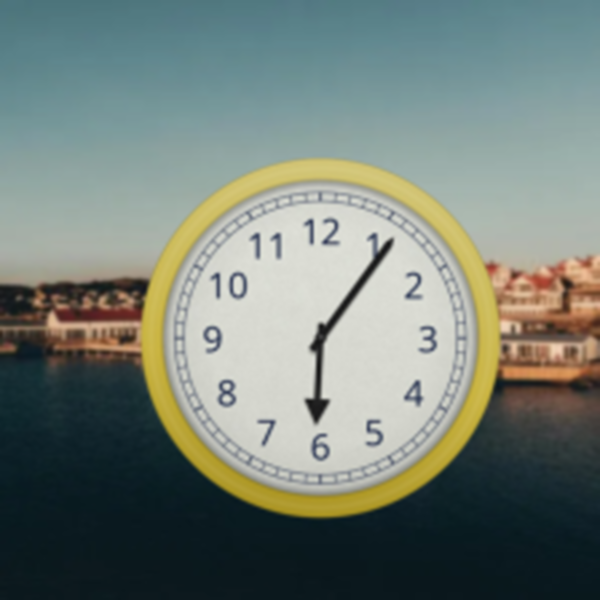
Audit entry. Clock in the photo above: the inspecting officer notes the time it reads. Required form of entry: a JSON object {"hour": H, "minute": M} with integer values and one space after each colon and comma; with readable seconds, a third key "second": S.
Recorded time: {"hour": 6, "minute": 6}
